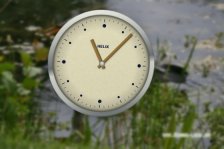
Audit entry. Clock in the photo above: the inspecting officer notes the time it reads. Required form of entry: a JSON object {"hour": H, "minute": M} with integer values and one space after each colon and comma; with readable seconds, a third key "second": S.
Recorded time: {"hour": 11, "minute": 7}
